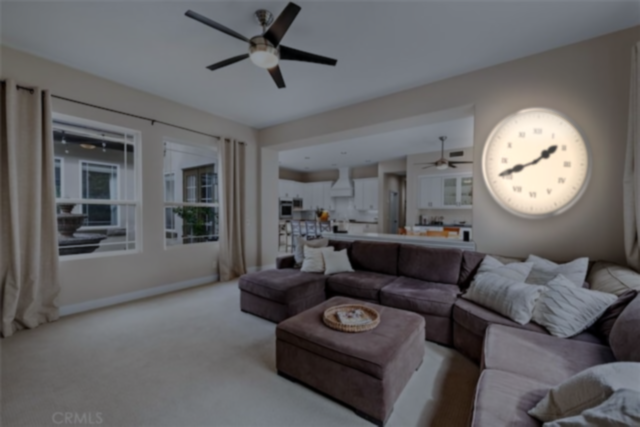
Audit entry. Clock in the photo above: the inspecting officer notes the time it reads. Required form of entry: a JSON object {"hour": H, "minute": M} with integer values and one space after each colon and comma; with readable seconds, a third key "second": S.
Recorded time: {"hour": 1, "minute": 41}
